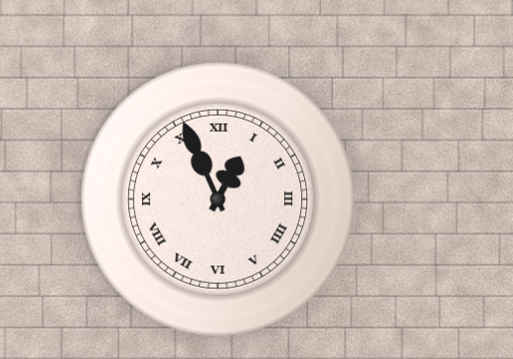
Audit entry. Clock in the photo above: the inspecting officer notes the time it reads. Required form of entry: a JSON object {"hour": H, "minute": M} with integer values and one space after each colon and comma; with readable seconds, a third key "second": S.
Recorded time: {"hour": 12, "minute": 56}
